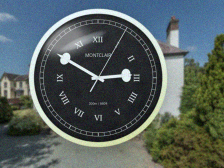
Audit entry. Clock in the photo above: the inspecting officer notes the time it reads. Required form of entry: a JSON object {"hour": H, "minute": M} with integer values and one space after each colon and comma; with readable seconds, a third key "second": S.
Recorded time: {"hour": 2, "minute": 50, "second": 5}
